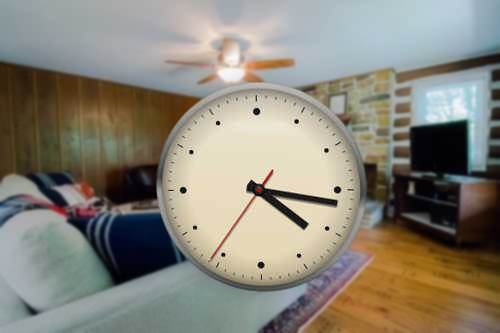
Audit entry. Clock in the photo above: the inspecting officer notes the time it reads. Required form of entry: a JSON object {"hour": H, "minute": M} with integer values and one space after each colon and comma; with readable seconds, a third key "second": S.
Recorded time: {"hour": 4, "minute": 16, "second": 36}
